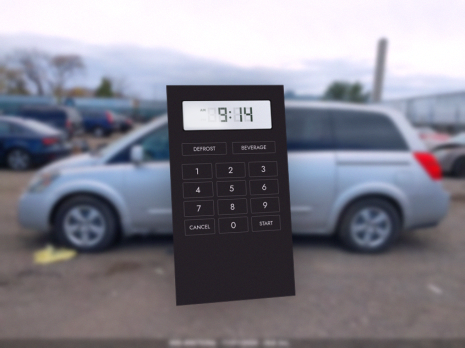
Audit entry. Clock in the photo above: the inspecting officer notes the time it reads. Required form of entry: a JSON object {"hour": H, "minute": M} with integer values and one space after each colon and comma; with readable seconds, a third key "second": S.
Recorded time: {"hour": 9, "minute": 14}
